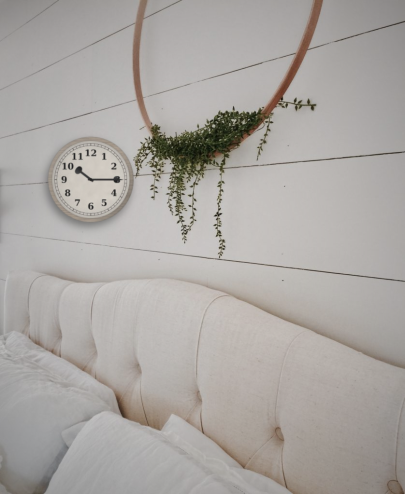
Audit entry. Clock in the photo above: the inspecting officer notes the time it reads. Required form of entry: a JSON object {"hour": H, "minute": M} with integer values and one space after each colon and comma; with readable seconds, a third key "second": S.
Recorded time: {"hour": 10, "minute": 15}
